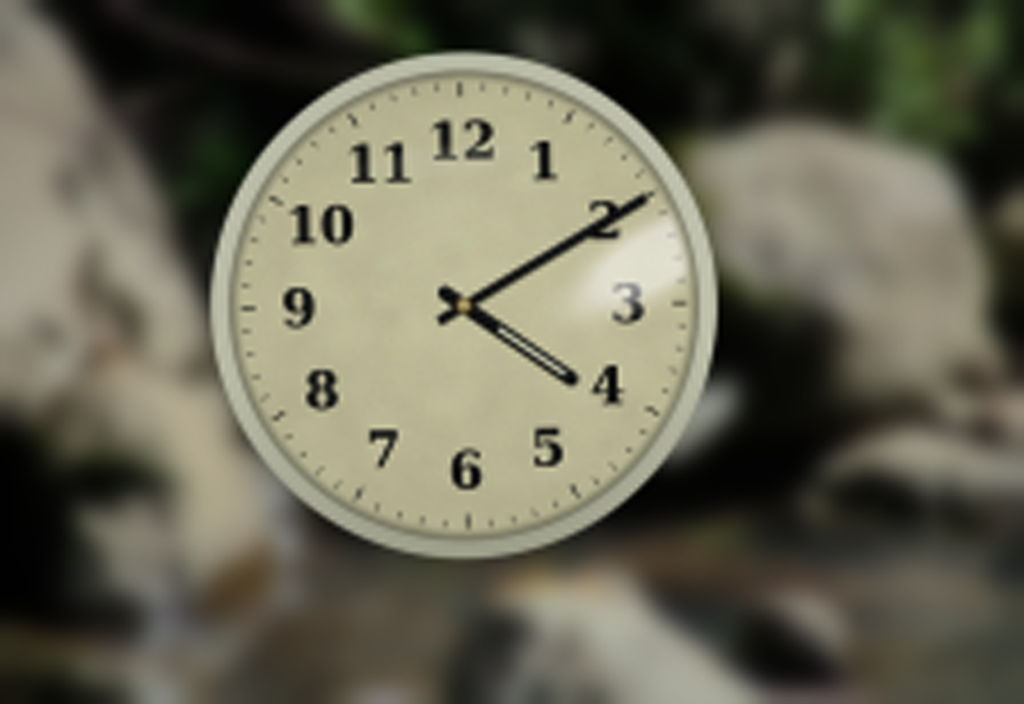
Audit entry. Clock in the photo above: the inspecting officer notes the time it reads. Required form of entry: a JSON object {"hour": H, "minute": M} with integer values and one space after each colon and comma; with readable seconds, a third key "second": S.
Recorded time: {"hour": 4, "minute": 10}
